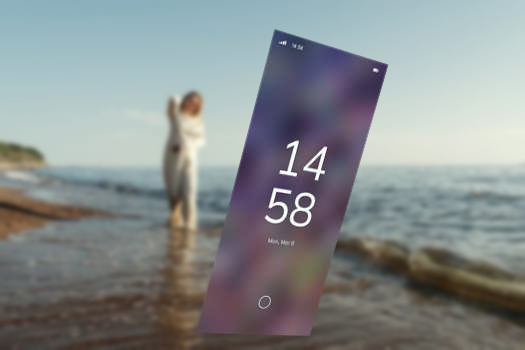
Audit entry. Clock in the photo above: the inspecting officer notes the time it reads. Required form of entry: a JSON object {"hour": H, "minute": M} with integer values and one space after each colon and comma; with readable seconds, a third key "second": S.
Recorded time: {"hour": 14, "minute": 58}
